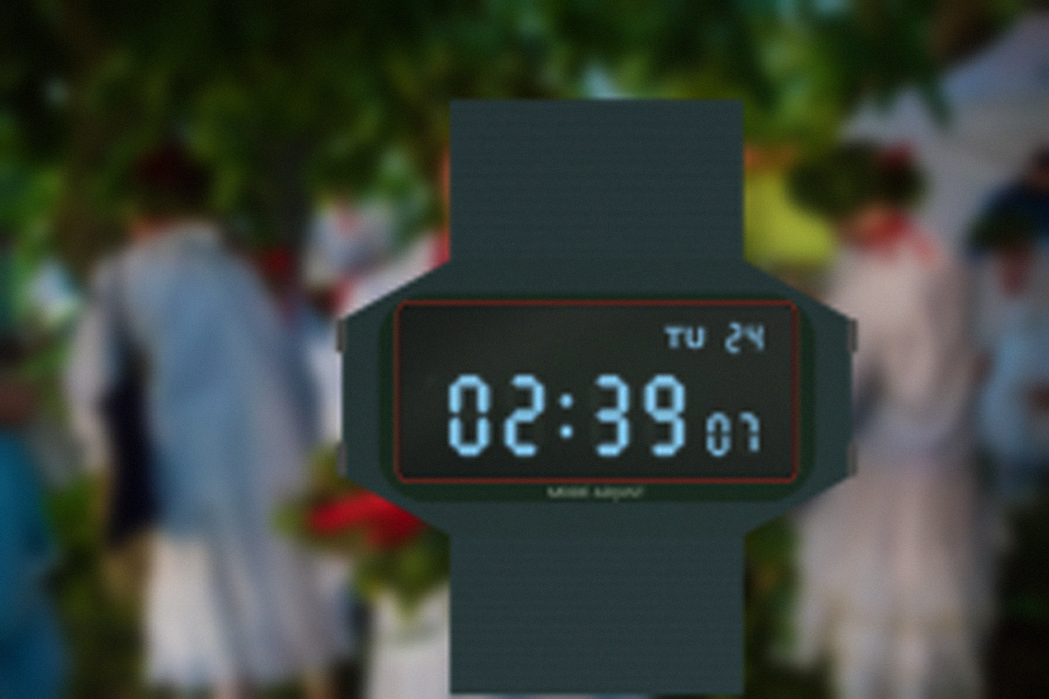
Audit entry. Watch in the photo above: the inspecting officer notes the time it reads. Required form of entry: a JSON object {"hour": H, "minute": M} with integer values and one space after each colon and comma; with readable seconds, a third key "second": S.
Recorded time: {"hour": 2, "minute": 39, "second": 7}
